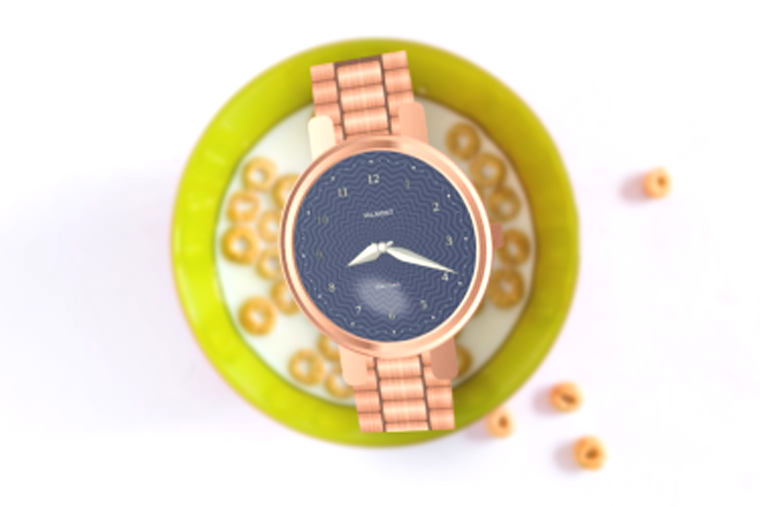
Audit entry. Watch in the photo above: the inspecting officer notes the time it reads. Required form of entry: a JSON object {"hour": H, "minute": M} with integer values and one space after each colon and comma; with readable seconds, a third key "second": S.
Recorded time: {"hour": 8, "minute": 19}
